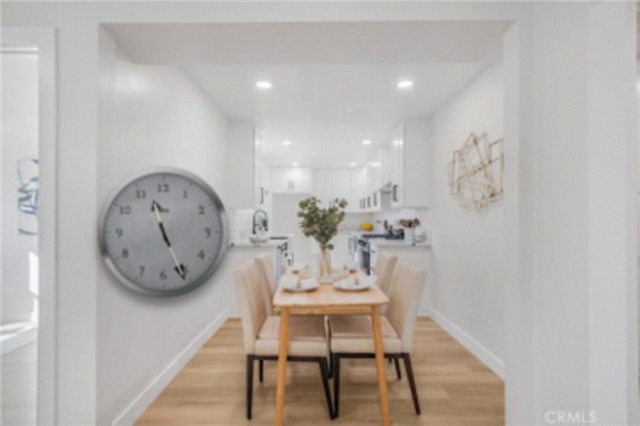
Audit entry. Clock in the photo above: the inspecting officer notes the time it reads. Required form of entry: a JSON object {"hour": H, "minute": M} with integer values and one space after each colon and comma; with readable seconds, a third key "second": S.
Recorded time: {"hour": 11, "minute": 26}
